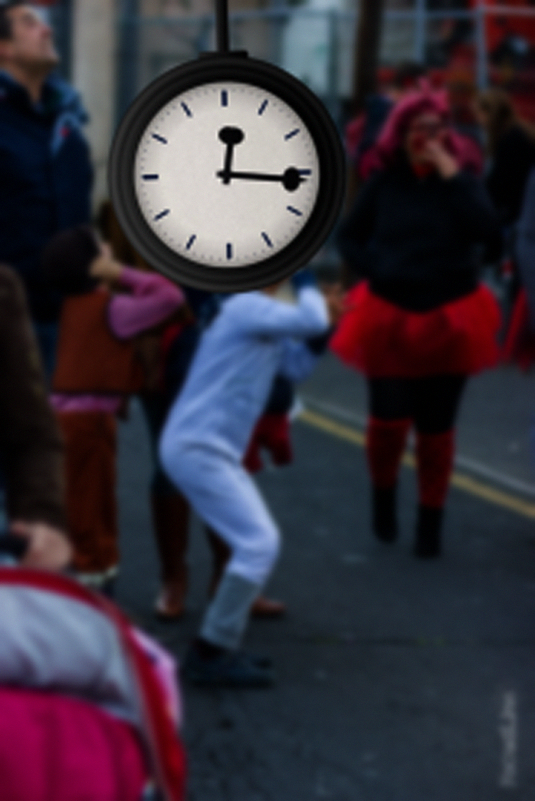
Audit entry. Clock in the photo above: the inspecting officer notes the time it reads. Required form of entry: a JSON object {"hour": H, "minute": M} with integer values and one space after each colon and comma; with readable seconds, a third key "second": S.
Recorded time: {"hour": 12, "minute": 16}
